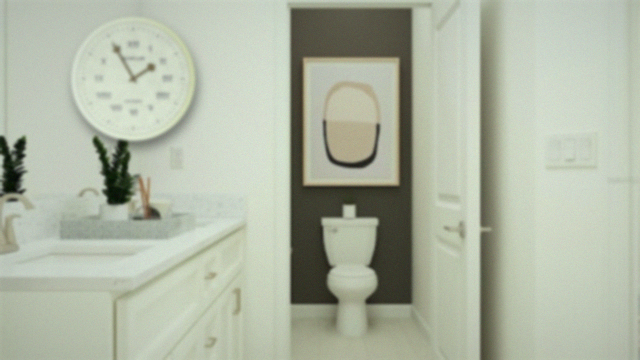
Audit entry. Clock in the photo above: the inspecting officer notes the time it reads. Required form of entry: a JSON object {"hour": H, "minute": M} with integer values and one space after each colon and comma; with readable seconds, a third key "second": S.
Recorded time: {"hour": 1, "minute": 55}
